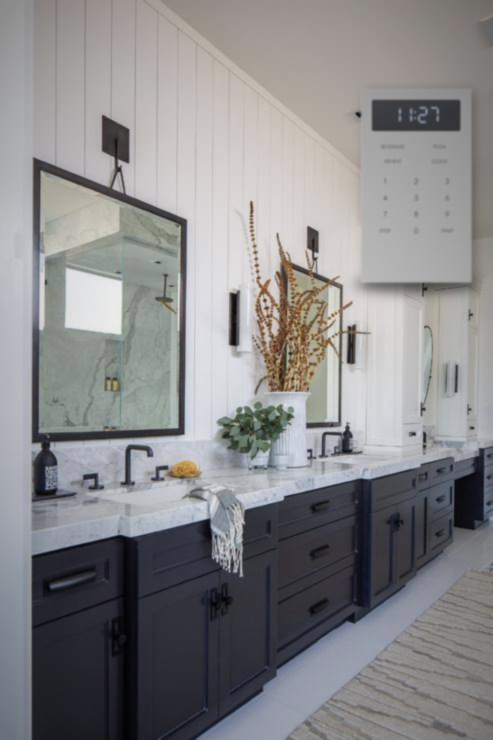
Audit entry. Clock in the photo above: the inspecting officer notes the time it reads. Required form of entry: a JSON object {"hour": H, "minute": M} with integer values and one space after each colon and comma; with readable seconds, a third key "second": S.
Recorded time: {"hour": 11, "minute": 27}
